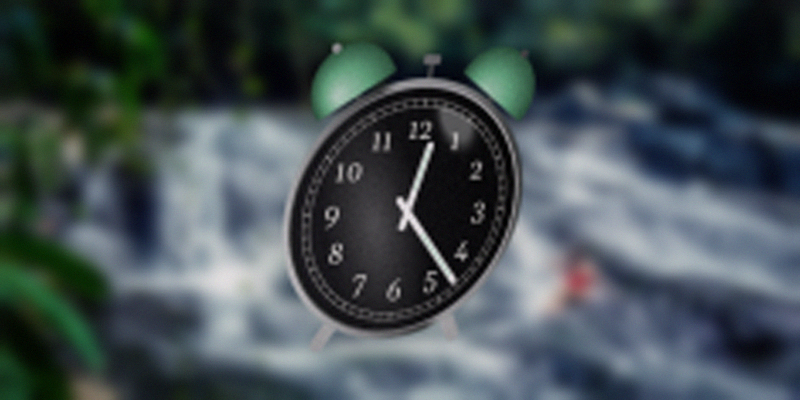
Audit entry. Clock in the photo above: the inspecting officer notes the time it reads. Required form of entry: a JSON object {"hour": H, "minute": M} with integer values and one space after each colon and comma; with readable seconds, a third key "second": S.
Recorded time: {"hour": 12, "minute": 23}
